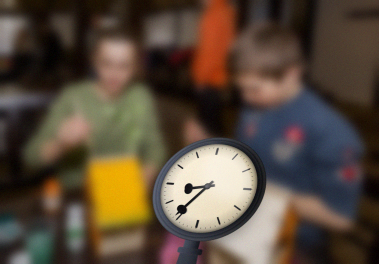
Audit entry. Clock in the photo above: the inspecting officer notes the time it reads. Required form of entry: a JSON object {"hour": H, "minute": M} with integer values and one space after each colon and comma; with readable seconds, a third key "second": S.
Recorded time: {"hour": 8, "minute": 36}
